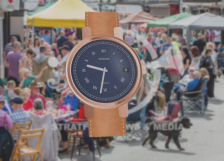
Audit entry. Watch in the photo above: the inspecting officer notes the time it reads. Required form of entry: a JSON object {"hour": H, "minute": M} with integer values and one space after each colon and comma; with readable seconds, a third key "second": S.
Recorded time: {"hour": 9, "minute": 32}
